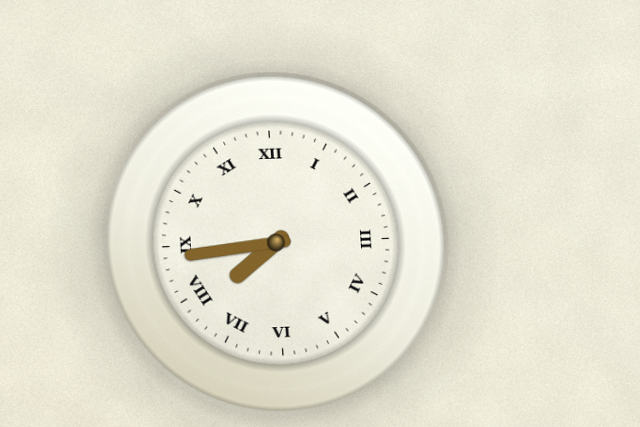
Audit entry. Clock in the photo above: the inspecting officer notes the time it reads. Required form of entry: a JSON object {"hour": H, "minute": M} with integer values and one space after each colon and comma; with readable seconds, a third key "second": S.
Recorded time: {"hour": 7, "minute": 44}
